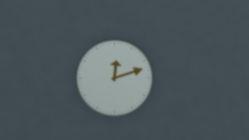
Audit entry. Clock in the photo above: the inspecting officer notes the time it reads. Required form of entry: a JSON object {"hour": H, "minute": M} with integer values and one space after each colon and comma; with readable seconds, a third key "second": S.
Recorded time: {"hour": 12, "minute": 12}
